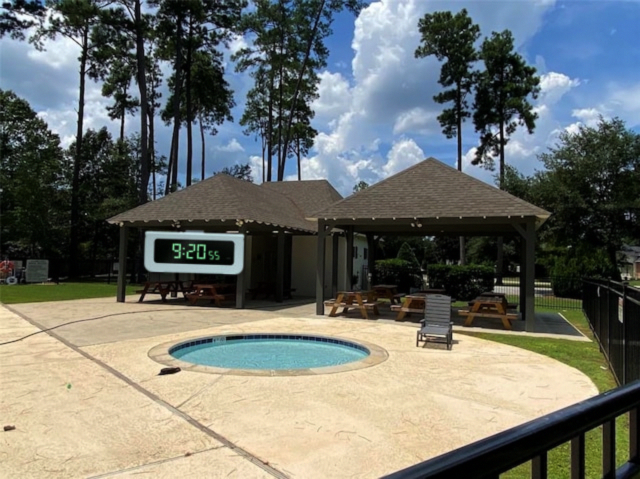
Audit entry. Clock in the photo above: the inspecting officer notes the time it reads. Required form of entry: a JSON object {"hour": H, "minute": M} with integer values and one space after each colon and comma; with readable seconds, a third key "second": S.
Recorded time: {"hour": 9, "minute": 20}
